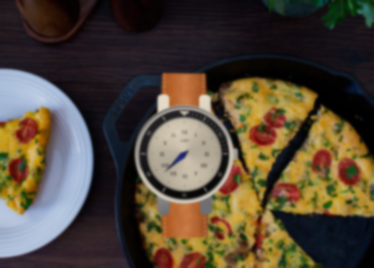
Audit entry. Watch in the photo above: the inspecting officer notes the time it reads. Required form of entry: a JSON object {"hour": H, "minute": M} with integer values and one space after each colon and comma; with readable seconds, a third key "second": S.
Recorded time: {"hour": 7, "minute": 38}
